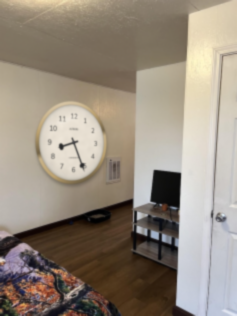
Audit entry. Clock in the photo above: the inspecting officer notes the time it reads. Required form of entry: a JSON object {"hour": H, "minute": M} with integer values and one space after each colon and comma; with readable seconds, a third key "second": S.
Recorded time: {"hour": 8, "minute": 26}
